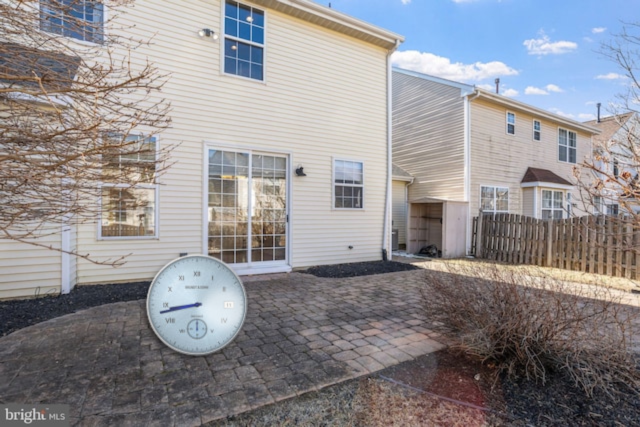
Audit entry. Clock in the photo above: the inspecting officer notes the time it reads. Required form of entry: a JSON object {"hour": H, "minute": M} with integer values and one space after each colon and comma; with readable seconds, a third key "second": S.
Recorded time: {"hour": 8, "minute": 43}
